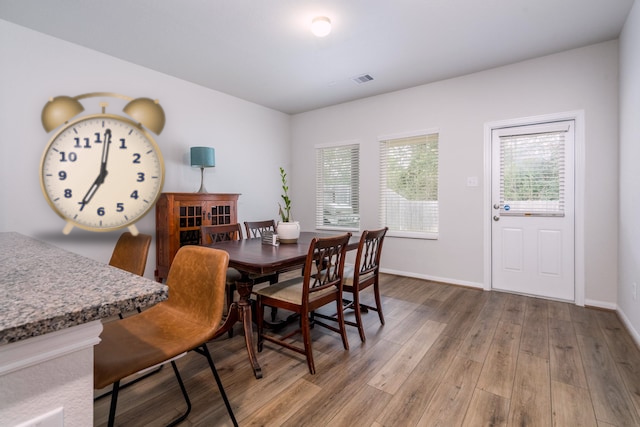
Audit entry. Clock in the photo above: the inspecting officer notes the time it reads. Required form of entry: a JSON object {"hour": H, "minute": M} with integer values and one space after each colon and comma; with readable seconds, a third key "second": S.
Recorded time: {"hour": 7, "minute": 1}
